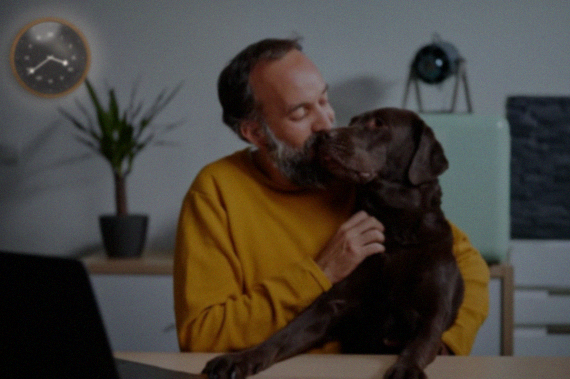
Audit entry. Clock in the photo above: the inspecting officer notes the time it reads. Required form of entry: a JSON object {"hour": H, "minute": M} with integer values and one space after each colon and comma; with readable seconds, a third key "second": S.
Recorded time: {"hour": 3, "minute": 39}
